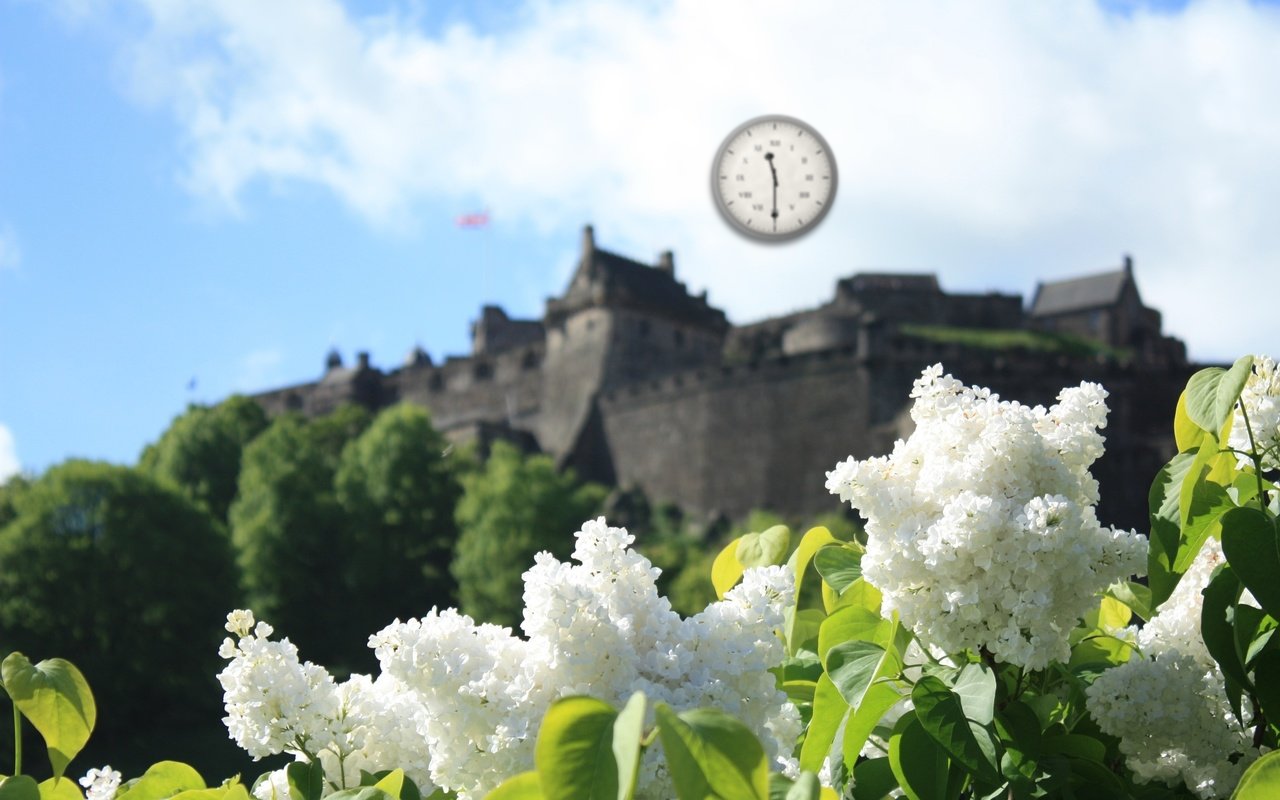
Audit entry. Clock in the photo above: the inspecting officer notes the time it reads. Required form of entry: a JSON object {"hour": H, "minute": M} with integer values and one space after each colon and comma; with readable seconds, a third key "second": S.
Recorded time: {"hour": 11, "minute": 30}
